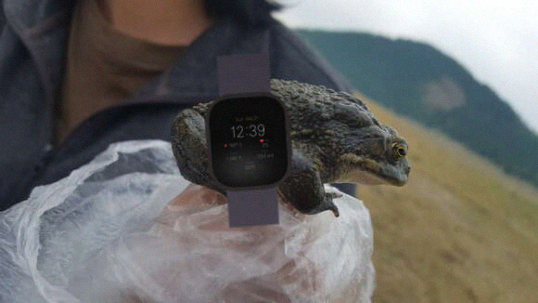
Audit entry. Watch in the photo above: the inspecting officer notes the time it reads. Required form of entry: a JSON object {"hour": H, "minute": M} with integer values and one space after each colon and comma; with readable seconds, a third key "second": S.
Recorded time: {"hour": 12, "minute": 39}
